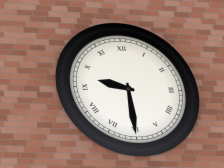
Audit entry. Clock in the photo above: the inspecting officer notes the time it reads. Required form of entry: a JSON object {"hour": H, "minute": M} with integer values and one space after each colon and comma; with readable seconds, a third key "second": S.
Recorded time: {"hour": 9, "minute": 30}
